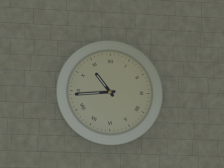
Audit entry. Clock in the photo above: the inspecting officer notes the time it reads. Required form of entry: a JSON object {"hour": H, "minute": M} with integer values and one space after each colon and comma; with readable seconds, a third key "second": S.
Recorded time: {"hour": 10, "minute": 44}
